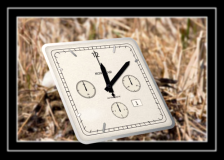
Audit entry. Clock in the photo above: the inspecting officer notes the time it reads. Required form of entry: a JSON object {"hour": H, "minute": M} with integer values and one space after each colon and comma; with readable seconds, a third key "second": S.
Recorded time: {"hour": 12, "minute": 9}
